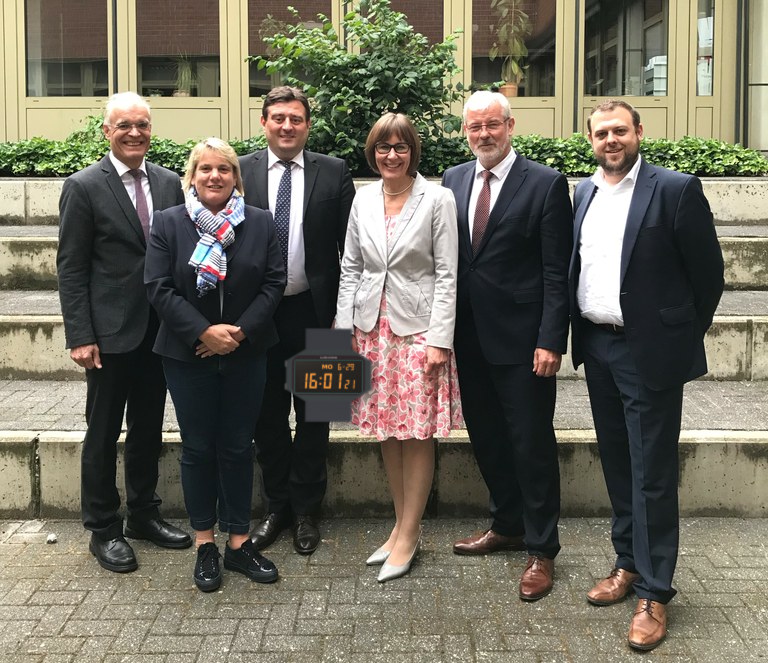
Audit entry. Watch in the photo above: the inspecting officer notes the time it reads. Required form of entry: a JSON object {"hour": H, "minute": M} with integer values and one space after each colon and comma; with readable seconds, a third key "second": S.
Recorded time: {"hour": 16, "minute": 1}
